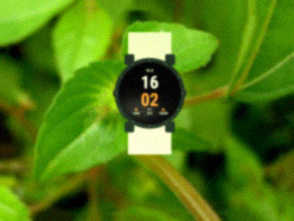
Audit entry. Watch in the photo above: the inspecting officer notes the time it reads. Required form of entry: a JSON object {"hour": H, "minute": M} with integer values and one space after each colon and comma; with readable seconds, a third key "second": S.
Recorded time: {"hour": 16, "minute": 2}
